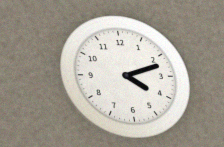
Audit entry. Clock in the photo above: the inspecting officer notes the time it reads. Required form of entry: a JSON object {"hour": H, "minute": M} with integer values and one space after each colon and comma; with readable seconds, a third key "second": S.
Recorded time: {"hour": 4, "minute": 12}
